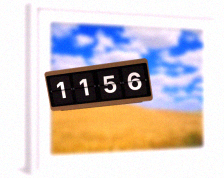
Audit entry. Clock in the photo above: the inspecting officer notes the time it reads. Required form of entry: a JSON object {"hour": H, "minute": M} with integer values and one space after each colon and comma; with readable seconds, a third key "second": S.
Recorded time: {"hour": 11, "minute": 56}
